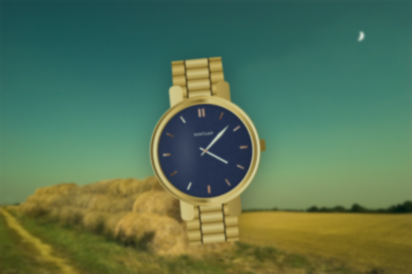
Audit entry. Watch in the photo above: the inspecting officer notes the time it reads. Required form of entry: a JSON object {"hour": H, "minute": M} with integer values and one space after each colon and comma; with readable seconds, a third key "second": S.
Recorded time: {"hour": 4, "minute": 8}
